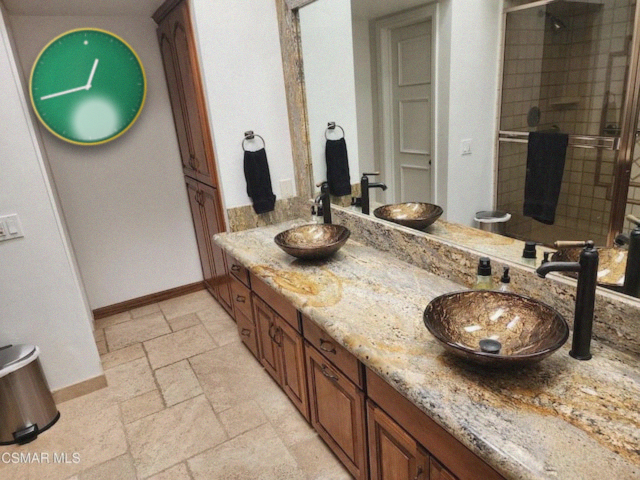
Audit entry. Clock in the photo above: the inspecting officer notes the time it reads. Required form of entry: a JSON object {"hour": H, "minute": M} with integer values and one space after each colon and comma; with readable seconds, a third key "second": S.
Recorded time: {"hour": 12, "minute": 43}
